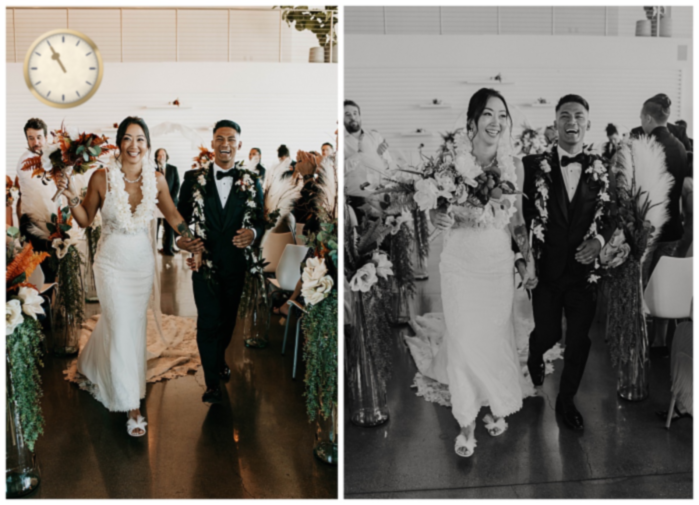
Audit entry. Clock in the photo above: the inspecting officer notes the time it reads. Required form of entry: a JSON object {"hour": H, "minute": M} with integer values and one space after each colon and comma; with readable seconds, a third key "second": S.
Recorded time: {"hour": 10, "minute": 55}
